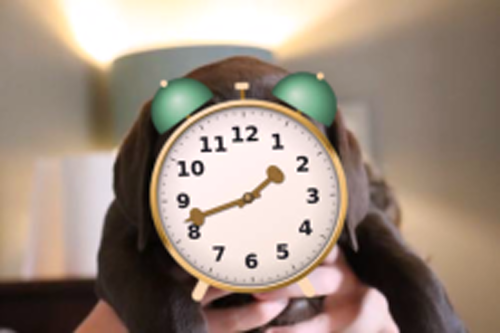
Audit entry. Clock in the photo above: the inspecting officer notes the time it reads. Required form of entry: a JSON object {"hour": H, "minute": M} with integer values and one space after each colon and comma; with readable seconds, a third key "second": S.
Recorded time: {"hour": 1, "minute": 42}
